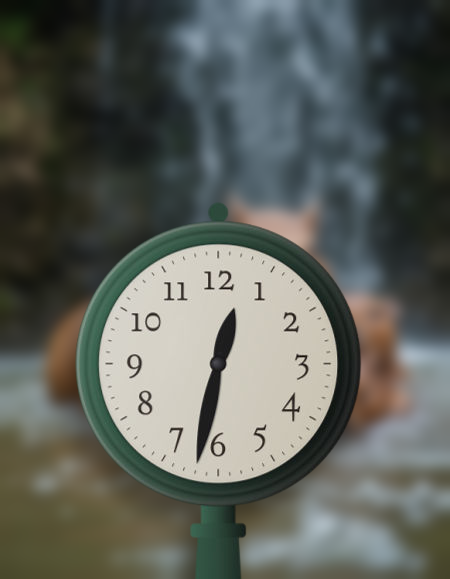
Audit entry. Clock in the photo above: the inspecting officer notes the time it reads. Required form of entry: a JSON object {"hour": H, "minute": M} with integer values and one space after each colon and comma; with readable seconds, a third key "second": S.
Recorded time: {"hour": 12, "minute": 32}
